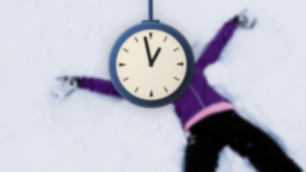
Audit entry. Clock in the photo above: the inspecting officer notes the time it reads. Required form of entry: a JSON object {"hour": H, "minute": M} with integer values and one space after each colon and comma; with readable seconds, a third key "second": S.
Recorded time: {"hour": 12, "minute": 58}
